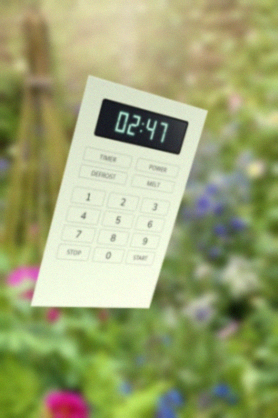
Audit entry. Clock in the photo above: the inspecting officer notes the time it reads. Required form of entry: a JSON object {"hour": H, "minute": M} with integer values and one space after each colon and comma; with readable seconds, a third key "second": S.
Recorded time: {"hour": 2, "minute": 47}
